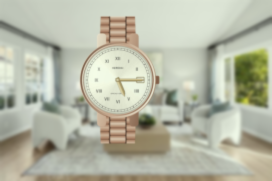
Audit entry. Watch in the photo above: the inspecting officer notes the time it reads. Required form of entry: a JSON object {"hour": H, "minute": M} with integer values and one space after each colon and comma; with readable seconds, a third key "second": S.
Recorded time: {"hour": 5, "minute": 15}
